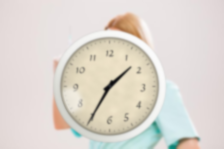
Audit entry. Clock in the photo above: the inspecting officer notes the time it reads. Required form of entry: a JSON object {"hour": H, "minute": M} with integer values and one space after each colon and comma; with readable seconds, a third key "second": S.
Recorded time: {"hour": 1, "minute": 35}
